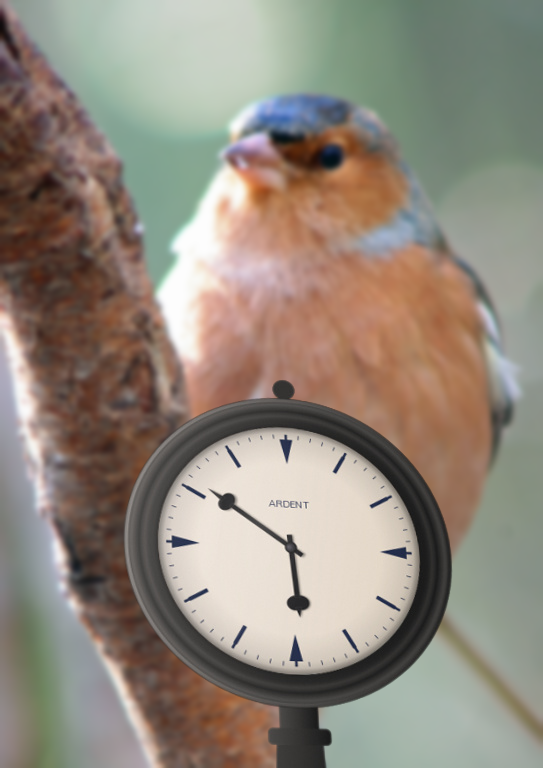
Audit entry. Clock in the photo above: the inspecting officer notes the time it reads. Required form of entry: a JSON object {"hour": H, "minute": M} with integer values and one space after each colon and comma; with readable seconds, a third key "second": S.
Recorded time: {"hour": 5, "minute": 51}
